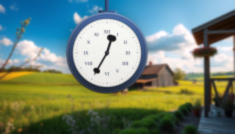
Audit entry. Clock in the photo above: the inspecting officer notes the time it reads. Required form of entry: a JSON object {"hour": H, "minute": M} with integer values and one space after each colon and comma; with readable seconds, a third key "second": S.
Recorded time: {"hour": 12, "minute": 35}
